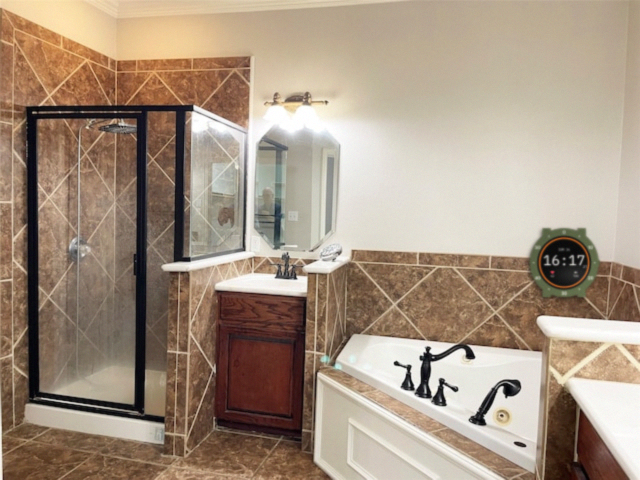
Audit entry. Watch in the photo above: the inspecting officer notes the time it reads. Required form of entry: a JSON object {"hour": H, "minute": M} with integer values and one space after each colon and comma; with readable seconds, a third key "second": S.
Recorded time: {"hour": 16, "minute": 17}
